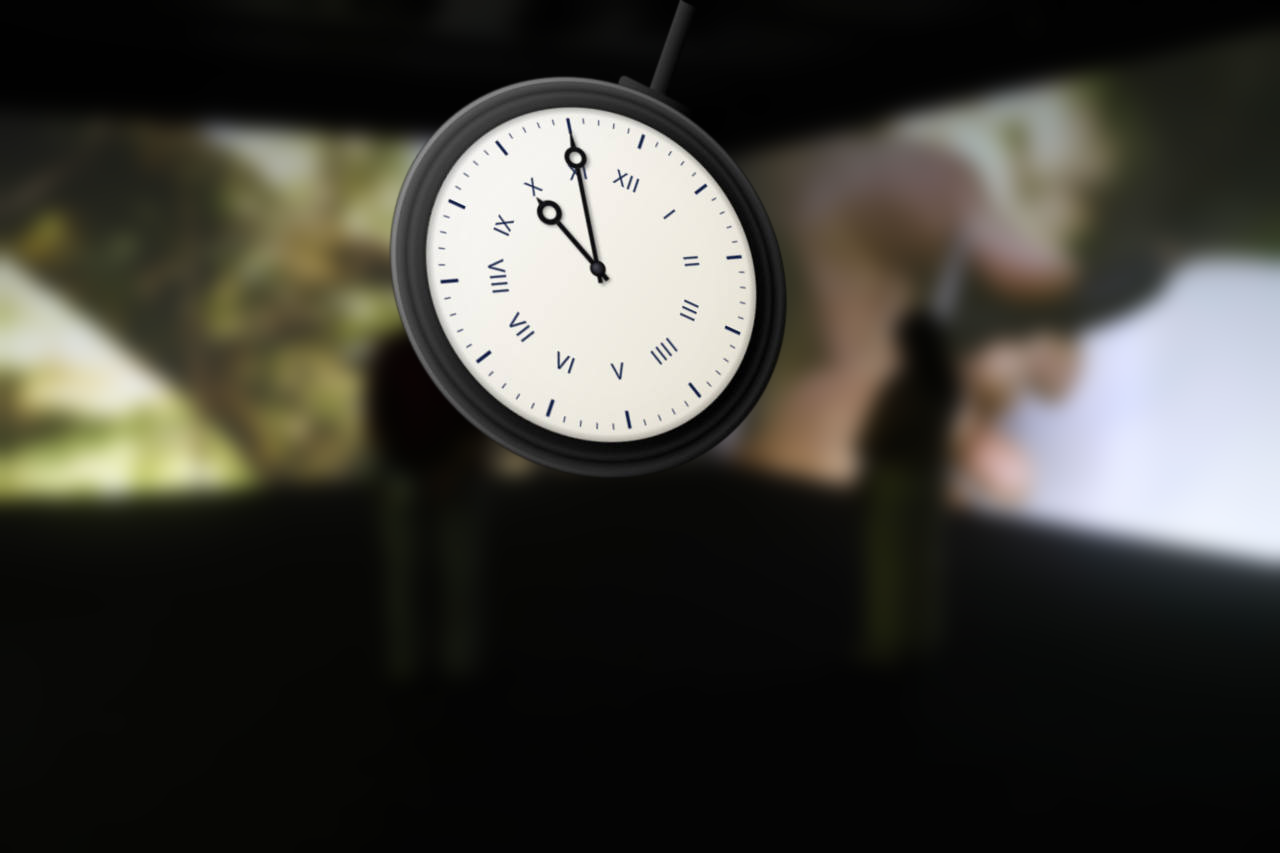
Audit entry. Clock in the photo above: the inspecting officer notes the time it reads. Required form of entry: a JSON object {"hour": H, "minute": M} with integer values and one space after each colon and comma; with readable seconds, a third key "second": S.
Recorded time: {"hour": 9, "minute": 55}
